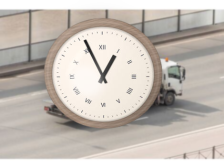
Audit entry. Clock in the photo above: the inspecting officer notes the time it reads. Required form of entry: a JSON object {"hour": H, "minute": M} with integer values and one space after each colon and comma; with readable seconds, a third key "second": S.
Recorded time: {"hour": 12, "minute": 56}
